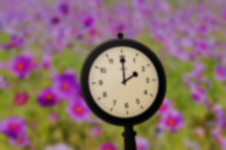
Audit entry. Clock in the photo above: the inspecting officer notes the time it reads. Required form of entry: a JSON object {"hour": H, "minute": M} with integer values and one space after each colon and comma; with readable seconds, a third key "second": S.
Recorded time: {"hour": 2, "minute": 0}
